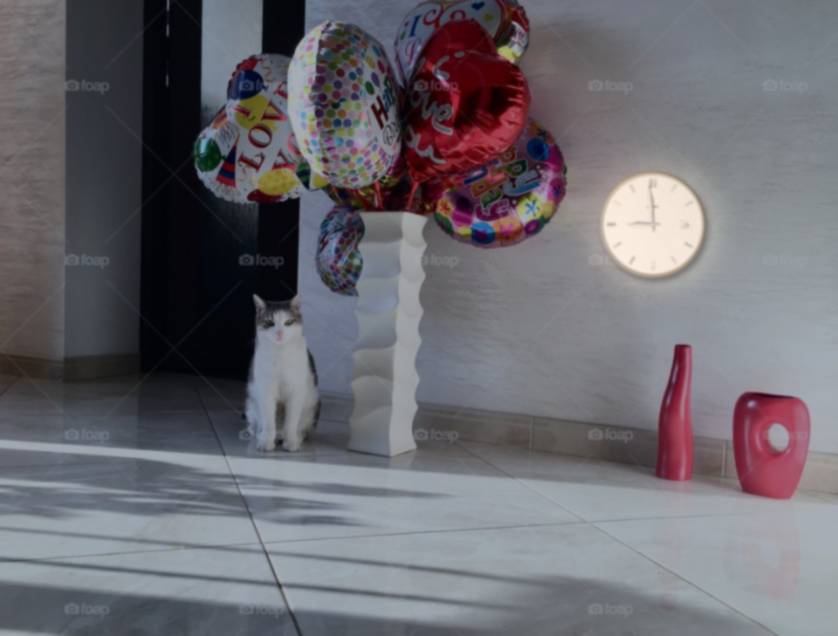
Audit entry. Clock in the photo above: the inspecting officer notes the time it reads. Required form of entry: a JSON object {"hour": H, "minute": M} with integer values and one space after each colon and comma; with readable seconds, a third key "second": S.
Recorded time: {"hour": 8, "minute": 59}
